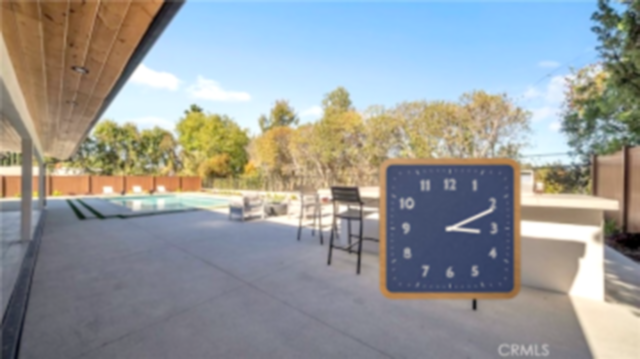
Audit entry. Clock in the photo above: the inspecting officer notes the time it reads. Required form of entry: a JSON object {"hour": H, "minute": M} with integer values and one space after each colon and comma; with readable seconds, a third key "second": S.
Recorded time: {"hour": 3, "minute": 11}
